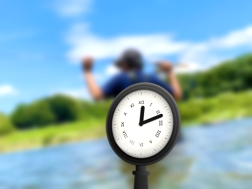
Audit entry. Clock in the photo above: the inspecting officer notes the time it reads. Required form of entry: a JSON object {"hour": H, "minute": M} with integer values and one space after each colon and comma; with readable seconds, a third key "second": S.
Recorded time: {"hour": 12, "minute": 12}
